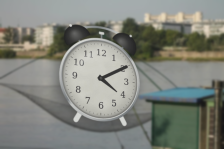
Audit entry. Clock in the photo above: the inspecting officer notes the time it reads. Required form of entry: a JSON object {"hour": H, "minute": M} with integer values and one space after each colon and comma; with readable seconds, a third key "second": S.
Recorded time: {"hour": 4, "minute": 10}
